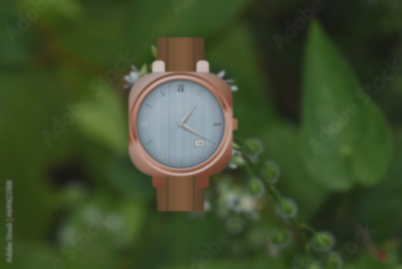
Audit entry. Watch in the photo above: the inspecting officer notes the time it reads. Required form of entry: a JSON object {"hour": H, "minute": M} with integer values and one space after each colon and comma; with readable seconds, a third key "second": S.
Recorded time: {"hour": 1, "minute": 20}
